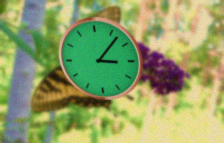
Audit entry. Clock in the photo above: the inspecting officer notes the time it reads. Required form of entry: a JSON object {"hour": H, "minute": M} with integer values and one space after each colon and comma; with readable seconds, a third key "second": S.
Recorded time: {"hour": 3, "minute": 7}
